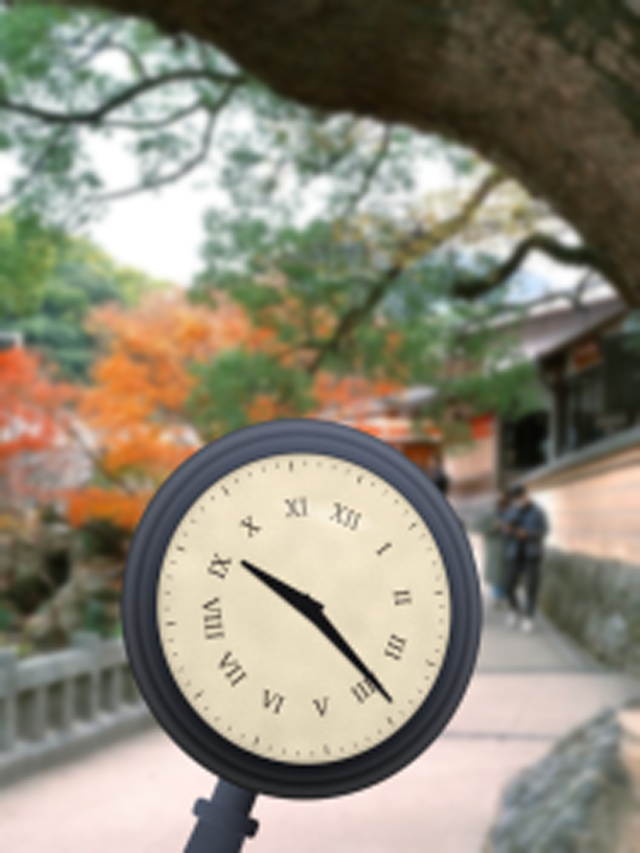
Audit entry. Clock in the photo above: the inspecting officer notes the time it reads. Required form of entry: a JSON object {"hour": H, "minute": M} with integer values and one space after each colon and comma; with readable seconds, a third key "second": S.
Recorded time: {"hour": 9, "minute": 19}
